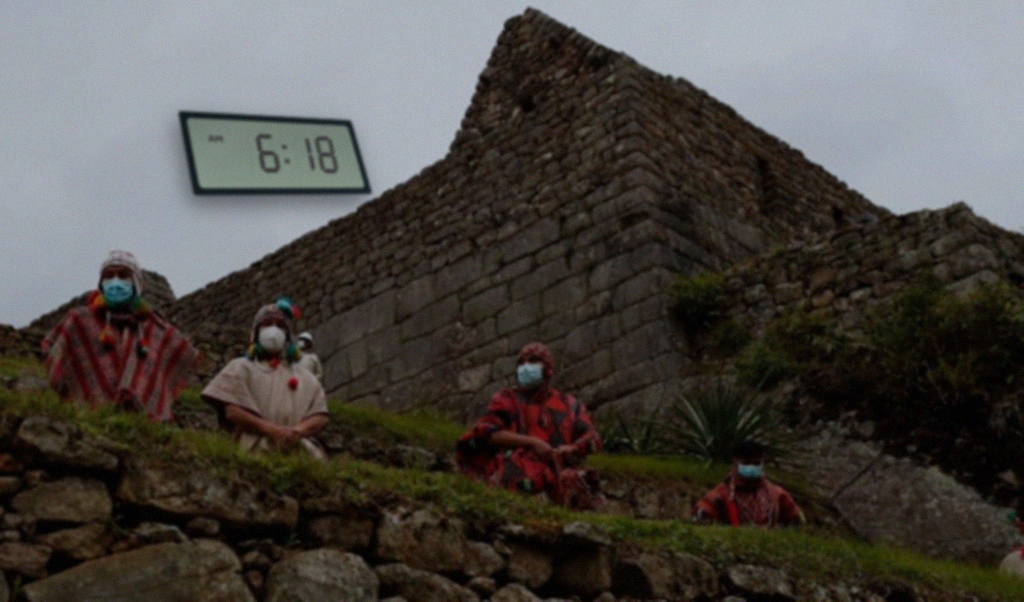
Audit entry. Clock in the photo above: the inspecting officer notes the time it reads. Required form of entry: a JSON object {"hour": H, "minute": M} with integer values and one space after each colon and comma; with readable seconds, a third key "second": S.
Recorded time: {"hour": 6, "minute": 18}
